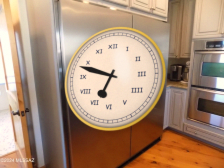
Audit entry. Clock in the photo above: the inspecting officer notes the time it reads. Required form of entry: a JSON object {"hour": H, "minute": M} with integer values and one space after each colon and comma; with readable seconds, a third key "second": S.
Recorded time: {"hour": 6, "minute": 48}
